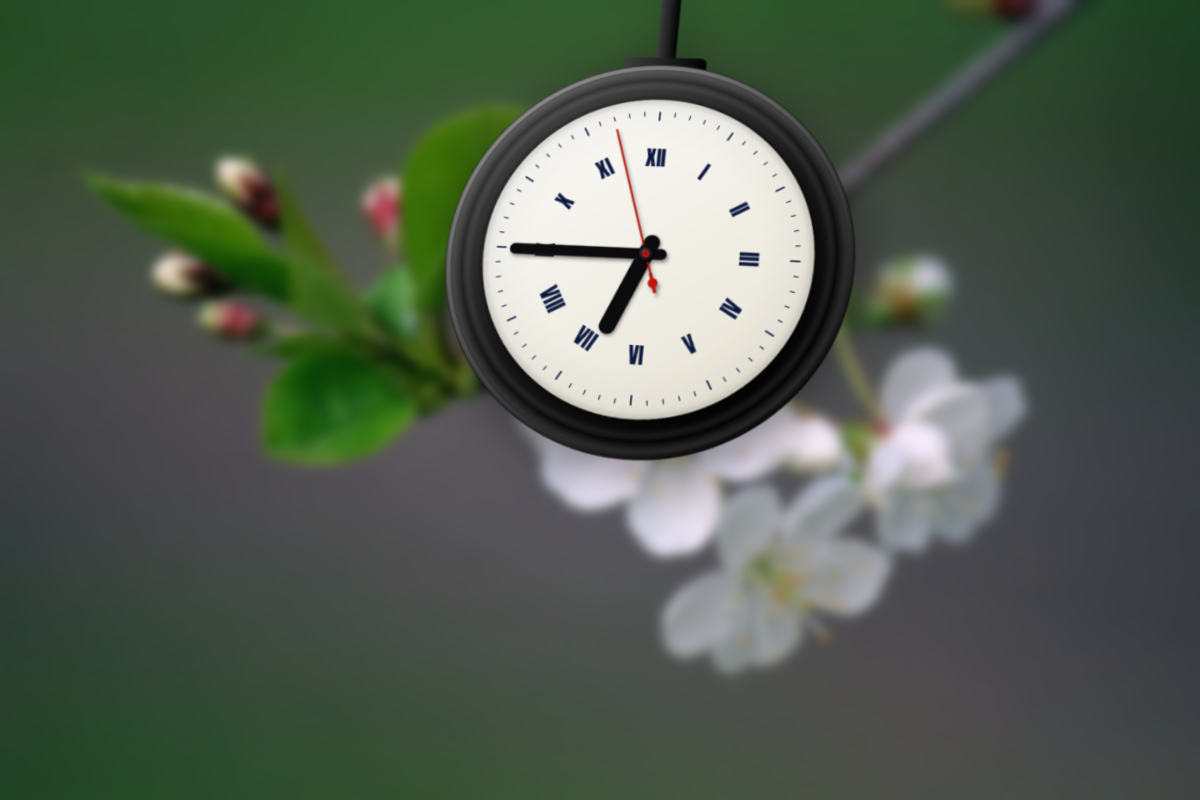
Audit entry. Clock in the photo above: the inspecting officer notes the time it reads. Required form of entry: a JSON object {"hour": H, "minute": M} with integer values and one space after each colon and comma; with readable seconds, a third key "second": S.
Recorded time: {"hour": 6, "minute": 44, "second": 57}
